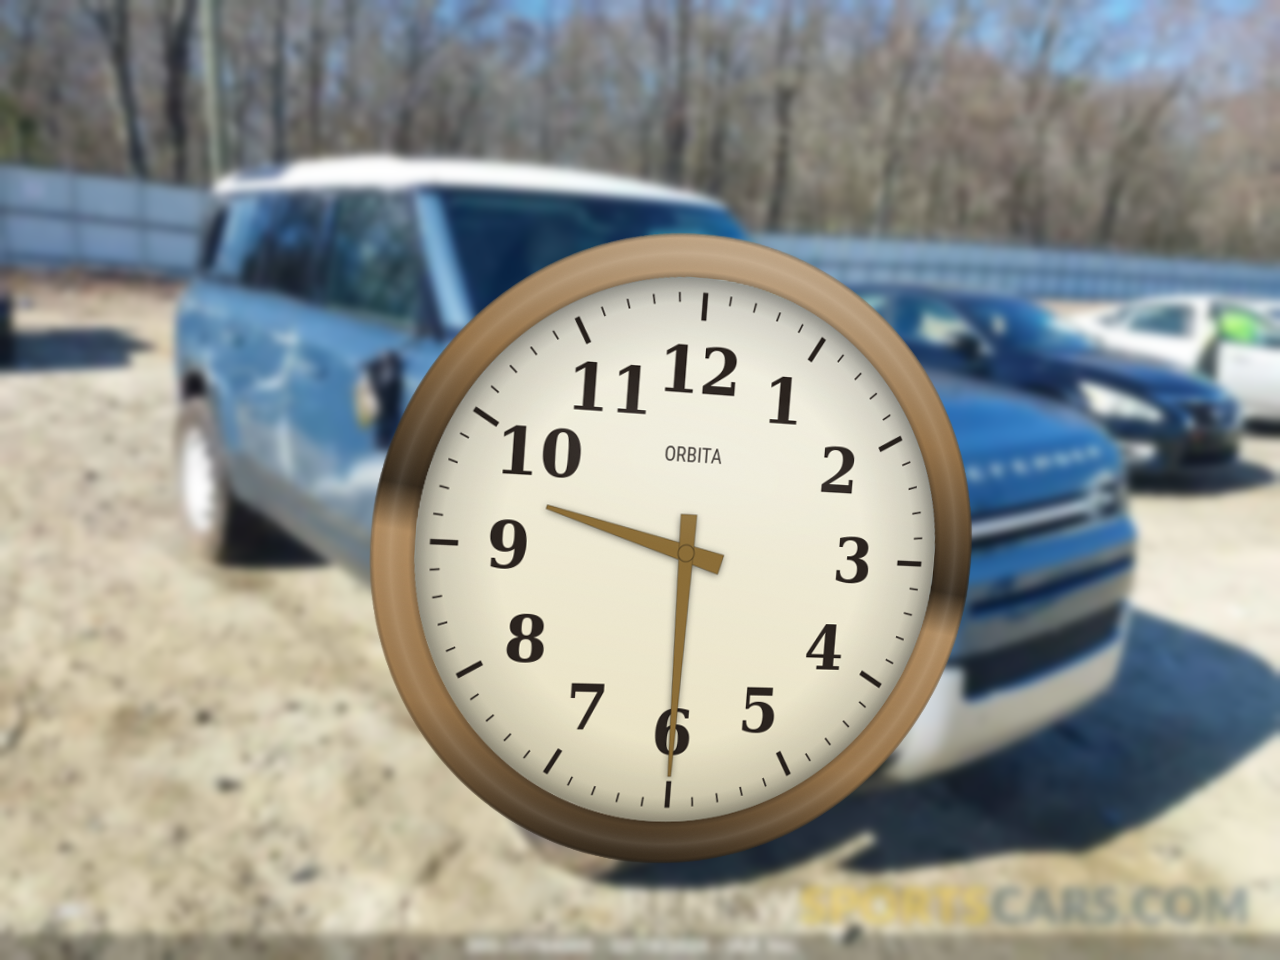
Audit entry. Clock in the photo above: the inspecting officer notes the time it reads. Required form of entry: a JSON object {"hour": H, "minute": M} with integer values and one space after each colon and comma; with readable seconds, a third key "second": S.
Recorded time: {"hour": 9, "minute": 30}
